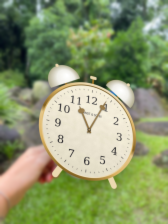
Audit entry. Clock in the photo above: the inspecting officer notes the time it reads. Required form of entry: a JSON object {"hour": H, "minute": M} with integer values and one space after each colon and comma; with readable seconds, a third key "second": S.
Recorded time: {"hour": 11, "minute": 4}
